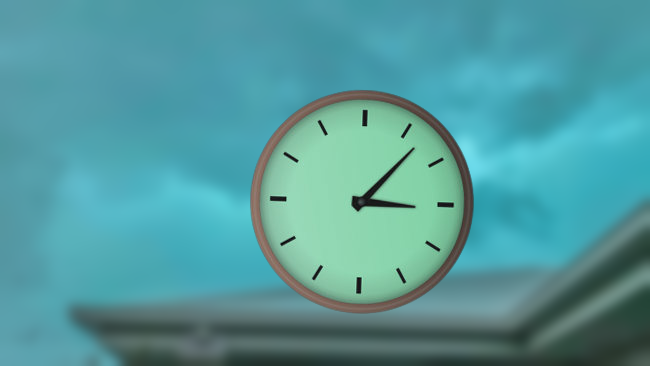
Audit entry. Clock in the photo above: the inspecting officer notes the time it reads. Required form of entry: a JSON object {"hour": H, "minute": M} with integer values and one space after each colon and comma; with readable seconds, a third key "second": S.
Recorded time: {"hour": 3, "minute": 7}
